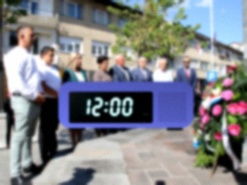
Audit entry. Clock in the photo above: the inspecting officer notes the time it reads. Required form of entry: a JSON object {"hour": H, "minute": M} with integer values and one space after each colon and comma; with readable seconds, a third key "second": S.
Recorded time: {"hour": 12, "minute": 0}
